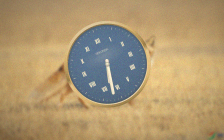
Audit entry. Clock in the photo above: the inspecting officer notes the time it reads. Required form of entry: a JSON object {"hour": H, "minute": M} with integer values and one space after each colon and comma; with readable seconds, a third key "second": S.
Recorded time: {"hour": 6, "minute": 32}
